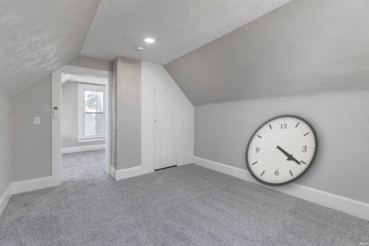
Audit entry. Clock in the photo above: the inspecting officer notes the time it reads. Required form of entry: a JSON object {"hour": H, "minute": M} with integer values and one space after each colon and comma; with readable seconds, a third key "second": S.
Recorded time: {"hour": 4, "minute": 21}
